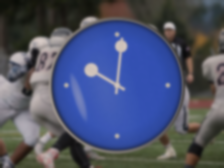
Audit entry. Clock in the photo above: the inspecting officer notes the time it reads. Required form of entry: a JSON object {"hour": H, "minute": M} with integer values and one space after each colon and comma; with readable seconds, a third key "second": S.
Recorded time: {"hour": 10, "minute": 1}
